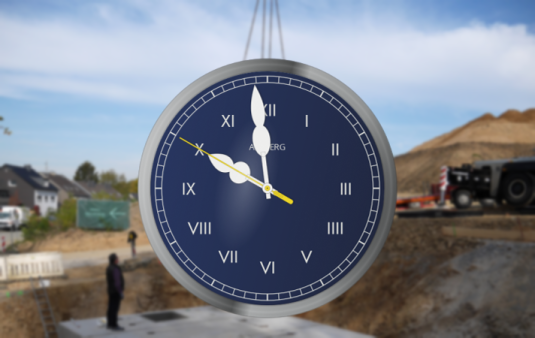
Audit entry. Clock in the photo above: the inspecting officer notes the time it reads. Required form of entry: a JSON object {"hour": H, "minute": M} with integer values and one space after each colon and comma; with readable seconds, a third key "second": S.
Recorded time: {"hour": 9, "minute": 58, "second": 50}
